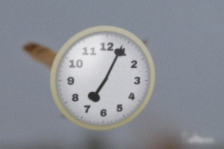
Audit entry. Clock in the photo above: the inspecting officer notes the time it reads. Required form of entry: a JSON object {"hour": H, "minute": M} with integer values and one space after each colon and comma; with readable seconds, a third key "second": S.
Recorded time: {"hour": 7, "minute": 4}
